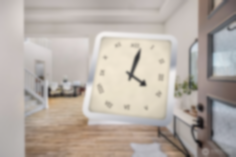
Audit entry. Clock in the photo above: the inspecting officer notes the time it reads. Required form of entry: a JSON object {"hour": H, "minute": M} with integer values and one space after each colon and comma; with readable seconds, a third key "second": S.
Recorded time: {"hour": 4, "minute": 2}
